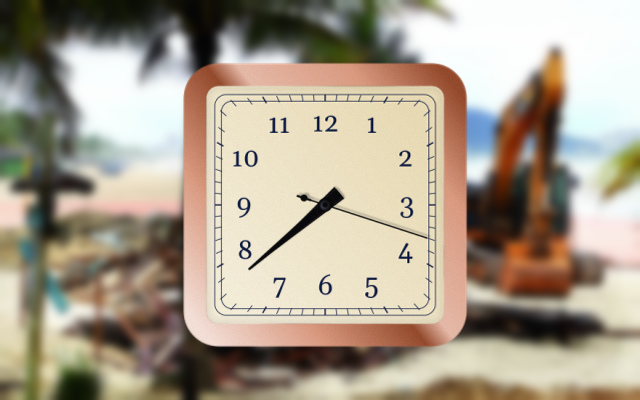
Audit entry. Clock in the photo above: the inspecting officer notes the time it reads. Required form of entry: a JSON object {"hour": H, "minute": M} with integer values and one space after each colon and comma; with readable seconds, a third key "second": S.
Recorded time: {"hour": 7, "minute": 38, "second": 18}
